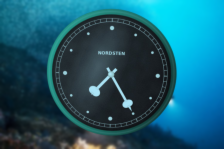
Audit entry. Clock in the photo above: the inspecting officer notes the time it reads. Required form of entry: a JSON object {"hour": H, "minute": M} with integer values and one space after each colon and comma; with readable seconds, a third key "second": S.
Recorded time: {"hour": 7, "minute": 25}
